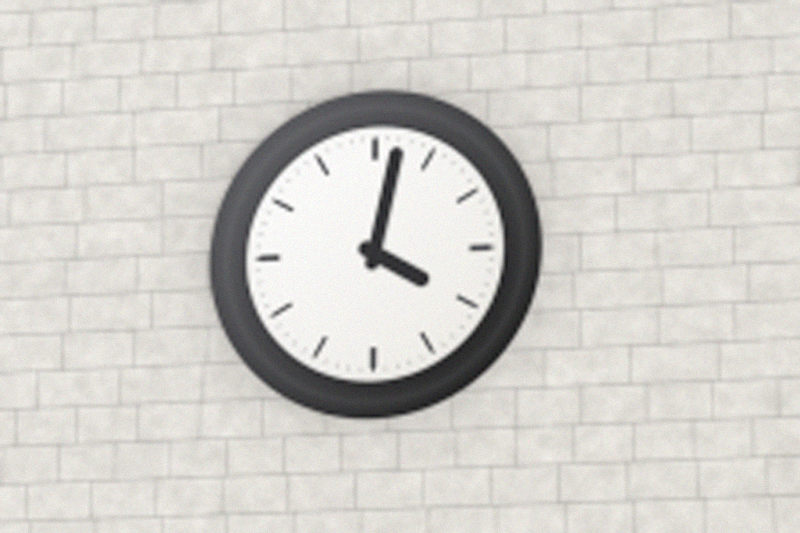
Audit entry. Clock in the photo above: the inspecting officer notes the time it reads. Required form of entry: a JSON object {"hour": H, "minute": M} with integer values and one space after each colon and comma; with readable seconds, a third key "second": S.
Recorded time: {"hour": 4, "minute": 2}
